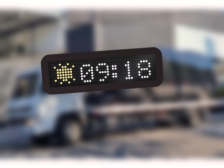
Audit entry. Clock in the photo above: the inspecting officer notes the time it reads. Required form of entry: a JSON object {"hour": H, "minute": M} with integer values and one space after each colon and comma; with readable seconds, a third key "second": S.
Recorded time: {"hour": 9, "minute": 18}
